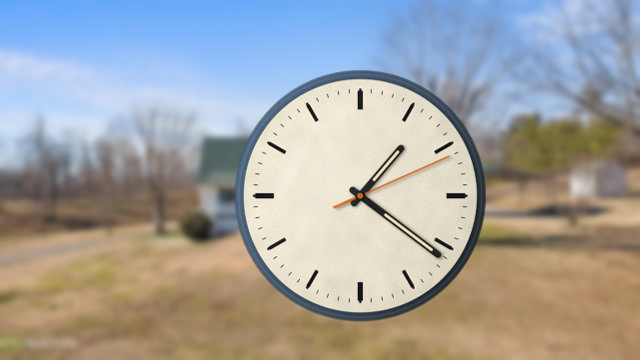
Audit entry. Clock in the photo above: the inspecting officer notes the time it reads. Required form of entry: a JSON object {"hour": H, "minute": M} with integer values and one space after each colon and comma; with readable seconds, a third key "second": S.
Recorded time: {"hour": 1, "minute": 21, "second": 11}
